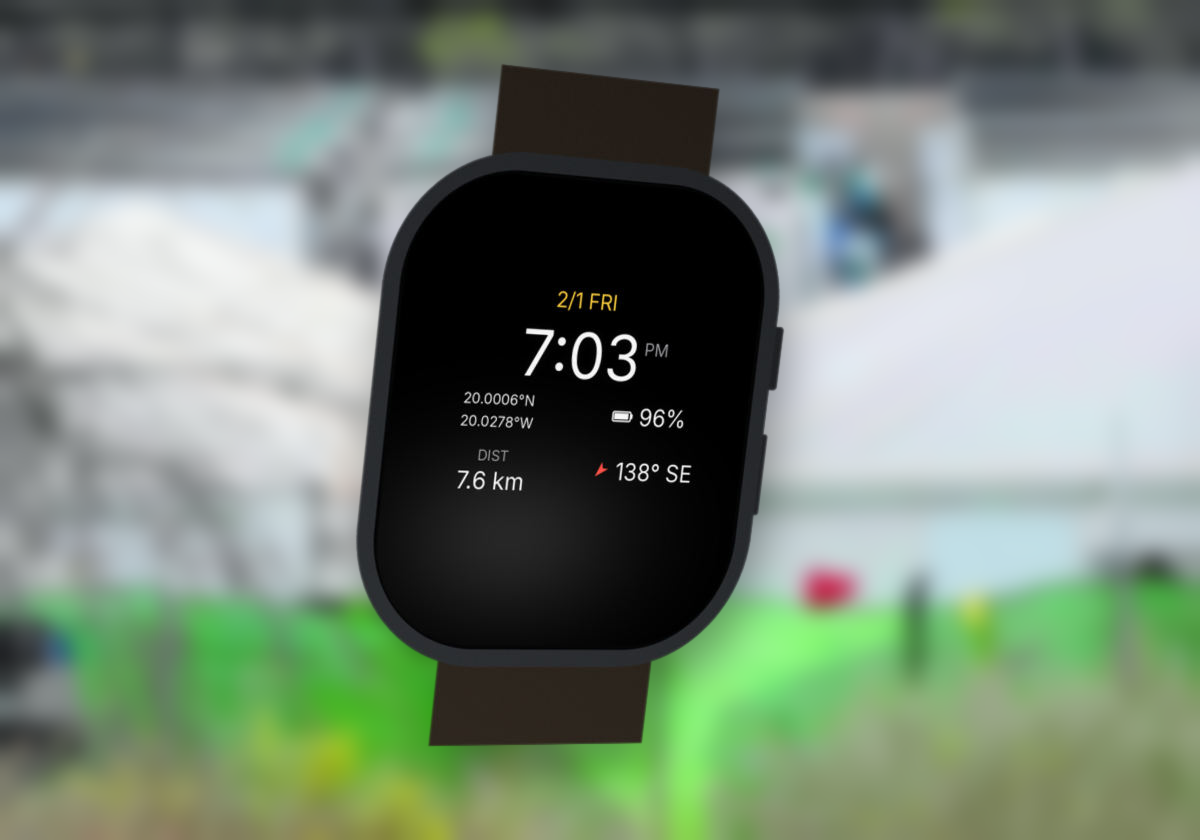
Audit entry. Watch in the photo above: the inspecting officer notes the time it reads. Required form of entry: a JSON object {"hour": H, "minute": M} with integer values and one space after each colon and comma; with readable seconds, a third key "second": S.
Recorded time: {"hour": 7, "minute": 3}
